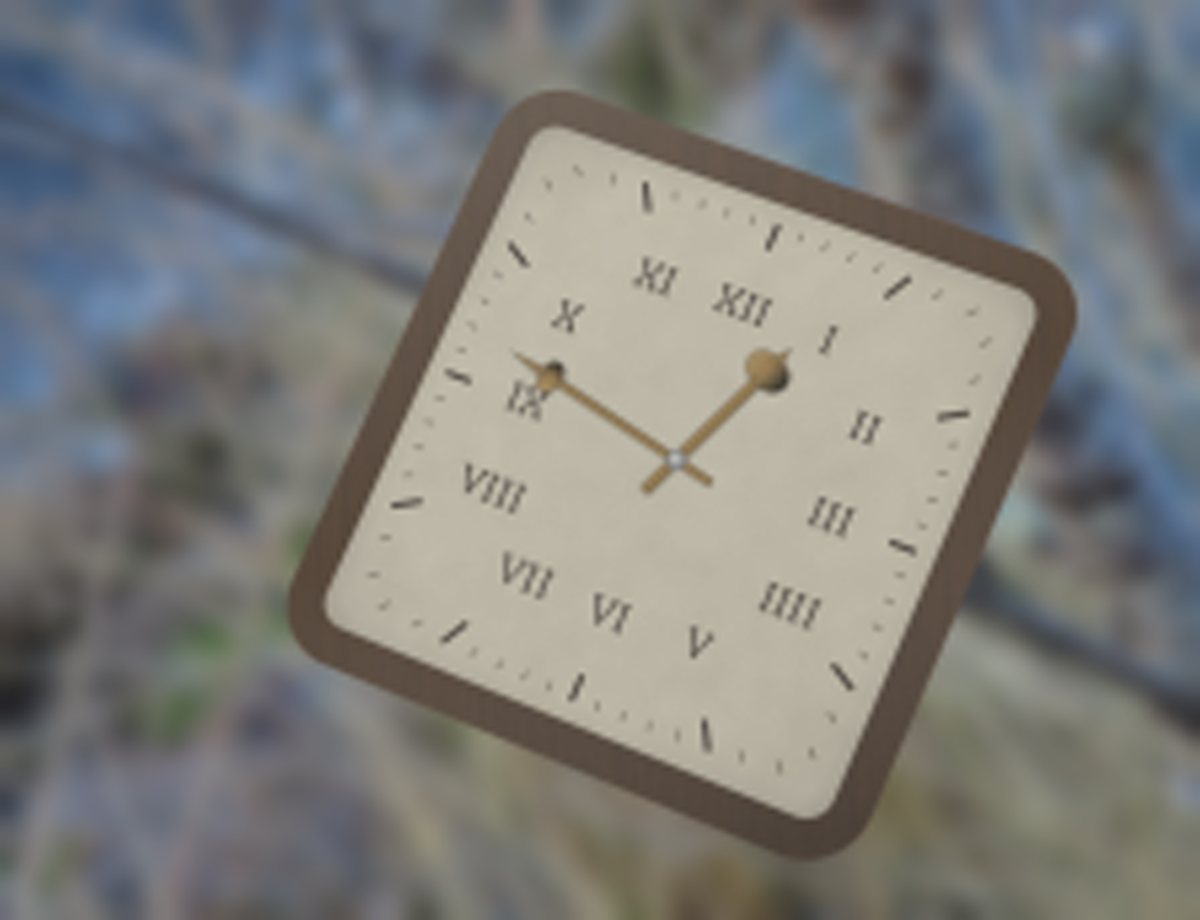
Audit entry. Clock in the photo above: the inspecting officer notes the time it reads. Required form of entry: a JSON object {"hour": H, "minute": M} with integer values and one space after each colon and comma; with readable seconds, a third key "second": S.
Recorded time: {"hour": 12, "minute": 47}
